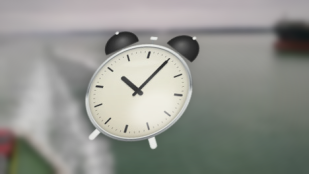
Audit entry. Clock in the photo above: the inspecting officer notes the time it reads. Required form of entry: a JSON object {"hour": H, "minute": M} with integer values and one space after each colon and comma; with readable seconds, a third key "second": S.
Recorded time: {"hour": 10, "minute": 5}
